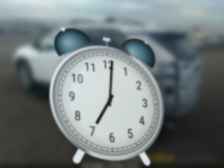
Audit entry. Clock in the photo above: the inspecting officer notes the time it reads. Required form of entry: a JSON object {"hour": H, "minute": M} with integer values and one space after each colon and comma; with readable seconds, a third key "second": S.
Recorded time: {"hour": 7, "minute": 1}
